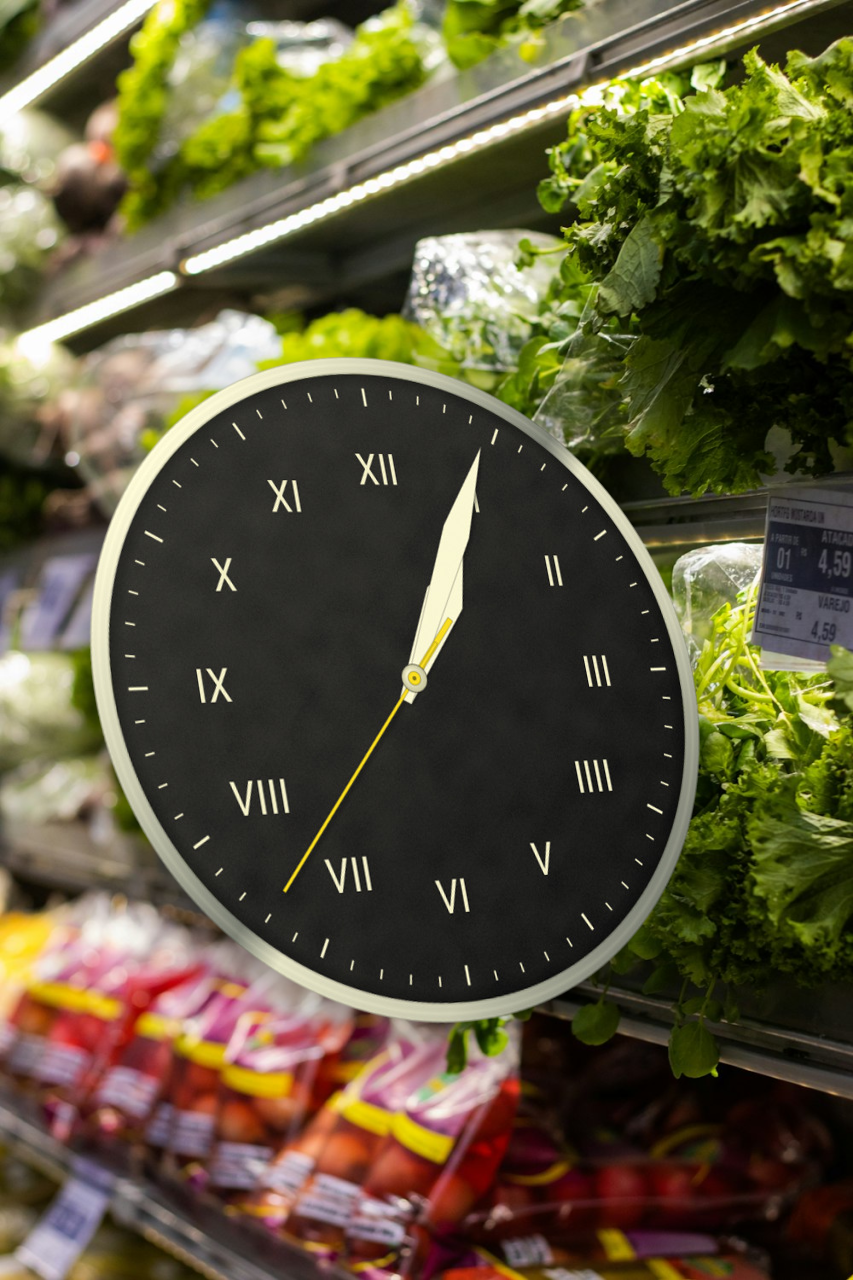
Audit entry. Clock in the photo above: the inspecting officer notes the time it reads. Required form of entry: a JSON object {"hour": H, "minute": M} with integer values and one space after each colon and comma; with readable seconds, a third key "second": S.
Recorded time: {"hour": 1, "minute": 4, "second": 37}
